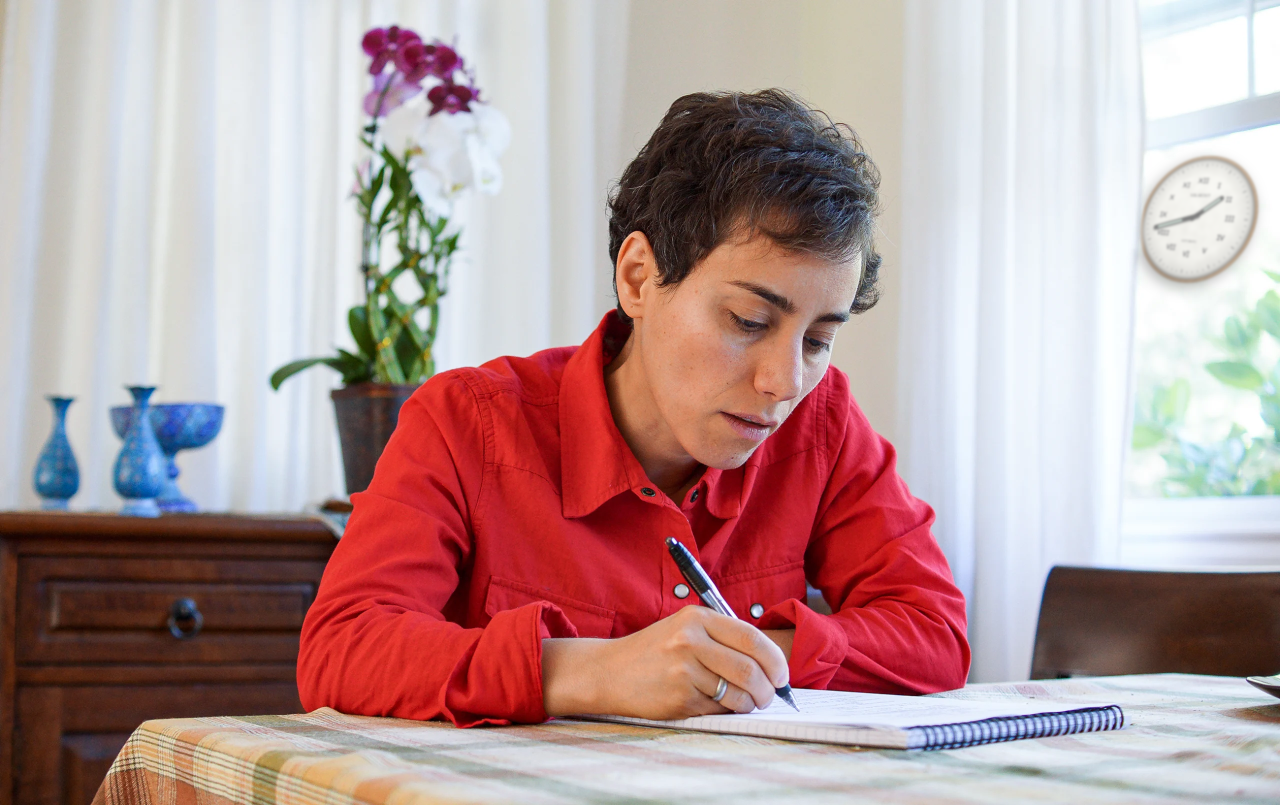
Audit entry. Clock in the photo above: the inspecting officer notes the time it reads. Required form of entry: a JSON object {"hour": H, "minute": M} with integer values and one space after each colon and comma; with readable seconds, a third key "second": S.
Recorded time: {"hour": 1, "minute": 42}
